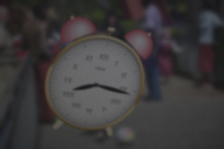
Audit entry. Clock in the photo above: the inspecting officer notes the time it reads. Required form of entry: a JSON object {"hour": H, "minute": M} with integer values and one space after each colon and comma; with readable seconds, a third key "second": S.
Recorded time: {"hour": 8, "minute": 16}
